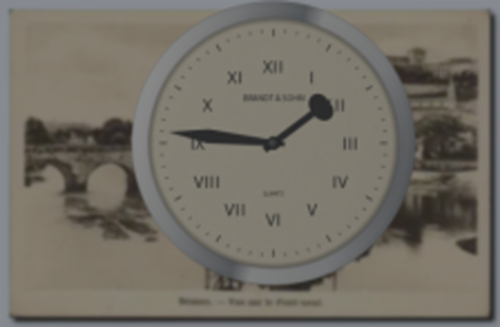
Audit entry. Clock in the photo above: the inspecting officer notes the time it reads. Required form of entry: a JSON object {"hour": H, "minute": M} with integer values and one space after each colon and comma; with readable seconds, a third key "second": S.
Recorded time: {"hour": 1, "minute": 46}
